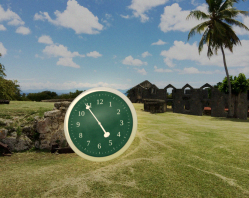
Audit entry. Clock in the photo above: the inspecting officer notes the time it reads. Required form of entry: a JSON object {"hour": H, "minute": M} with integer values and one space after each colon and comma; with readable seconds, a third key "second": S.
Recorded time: {"hour": 4, "minute": 54}
